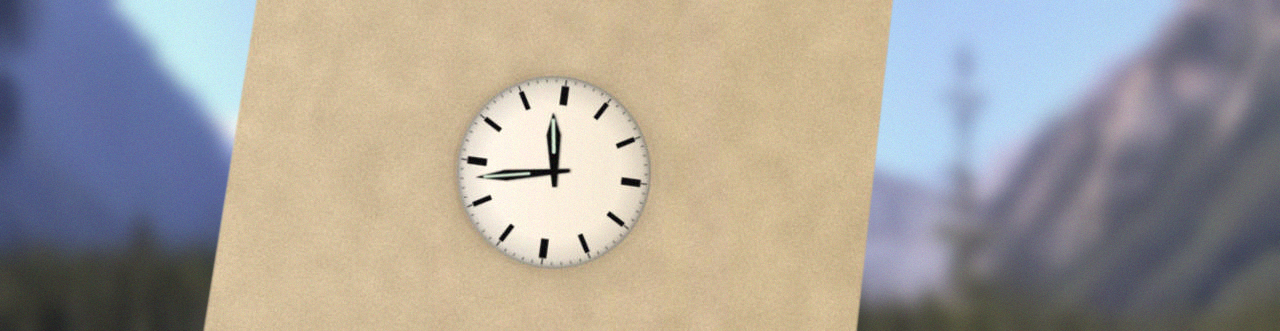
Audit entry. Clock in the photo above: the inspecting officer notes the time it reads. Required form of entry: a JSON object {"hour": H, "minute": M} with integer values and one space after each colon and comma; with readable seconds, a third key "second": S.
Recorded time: {"hour": 11, "minute": 43}
